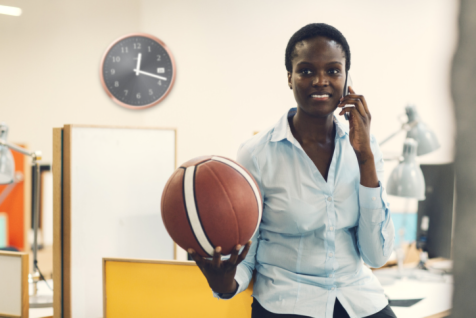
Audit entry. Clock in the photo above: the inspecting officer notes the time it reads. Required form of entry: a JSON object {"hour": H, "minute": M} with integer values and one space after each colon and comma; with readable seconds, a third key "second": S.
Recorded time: {"hour": 12, "minute": 18}
